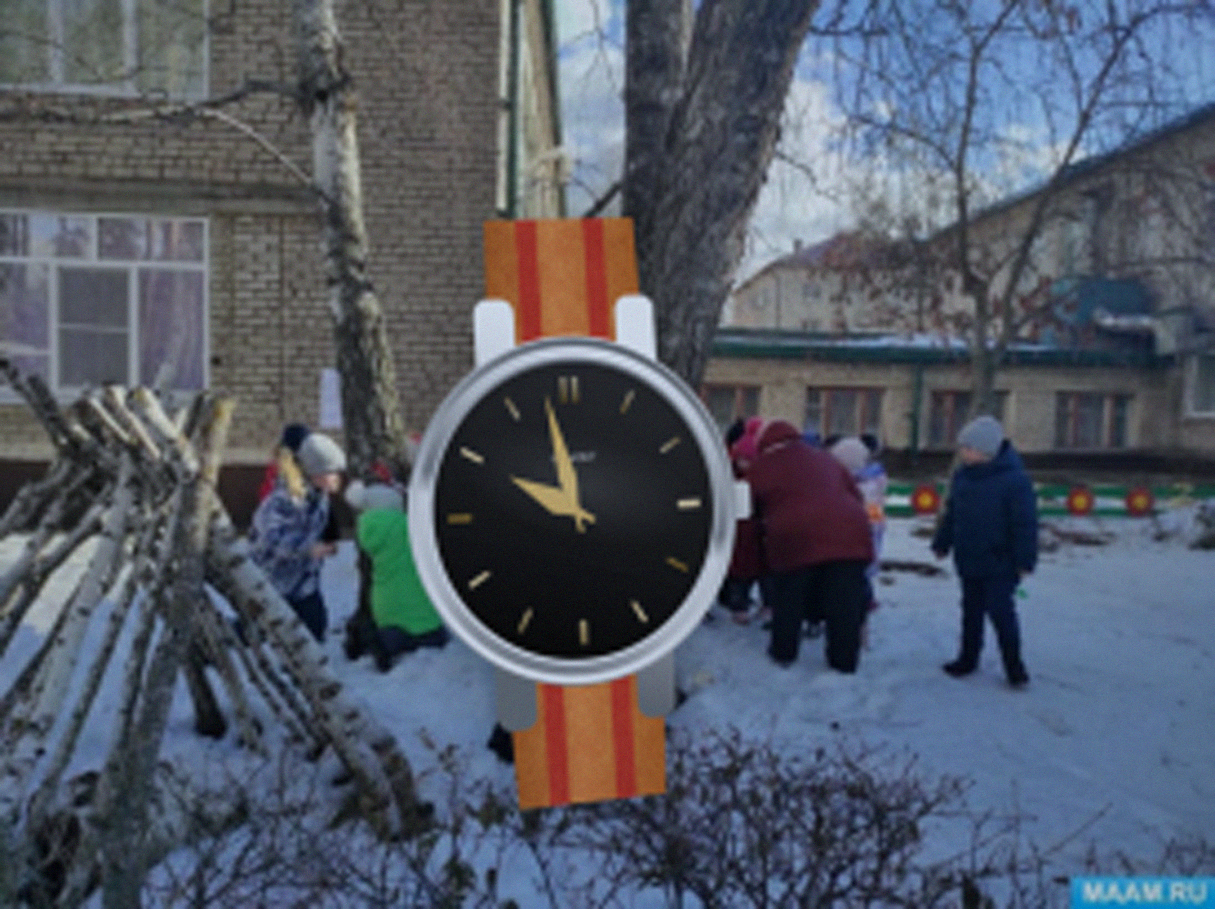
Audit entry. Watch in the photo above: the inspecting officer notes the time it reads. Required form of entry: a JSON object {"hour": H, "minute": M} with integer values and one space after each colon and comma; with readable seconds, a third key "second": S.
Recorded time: {"hour": 9, "minute": 58}
